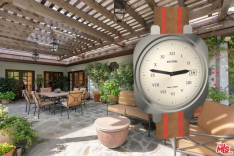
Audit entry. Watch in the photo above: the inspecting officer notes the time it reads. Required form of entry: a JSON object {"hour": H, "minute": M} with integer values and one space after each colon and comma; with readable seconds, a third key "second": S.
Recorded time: {"hour": 2, "minute": 47}
